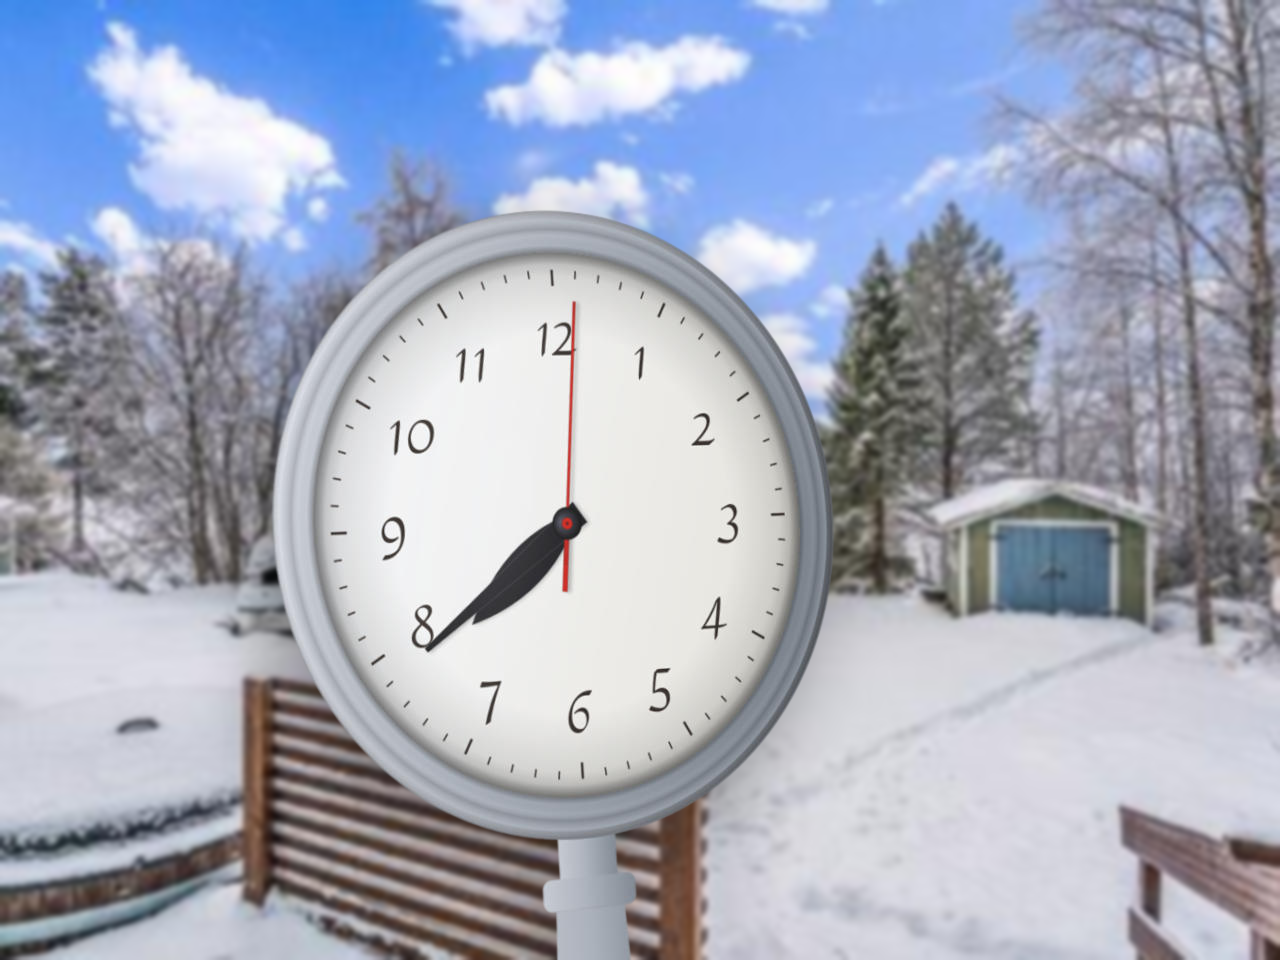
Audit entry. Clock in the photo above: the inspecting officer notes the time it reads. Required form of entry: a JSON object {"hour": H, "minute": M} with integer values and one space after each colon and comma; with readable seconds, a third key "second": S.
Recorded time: {"hour": 7, "minute": 39, "second": 1}
